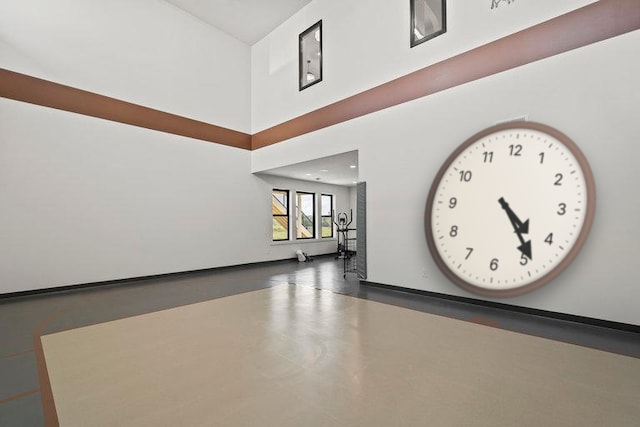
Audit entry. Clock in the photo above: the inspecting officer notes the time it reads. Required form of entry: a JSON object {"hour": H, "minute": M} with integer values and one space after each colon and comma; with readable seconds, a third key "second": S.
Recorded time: {"hour": 4, "minute": 24}
